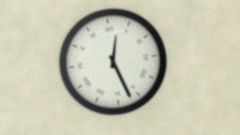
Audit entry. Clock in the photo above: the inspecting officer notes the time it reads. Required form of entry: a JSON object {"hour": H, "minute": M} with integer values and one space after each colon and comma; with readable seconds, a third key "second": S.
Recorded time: {"hour": 12, "minute": 27}
